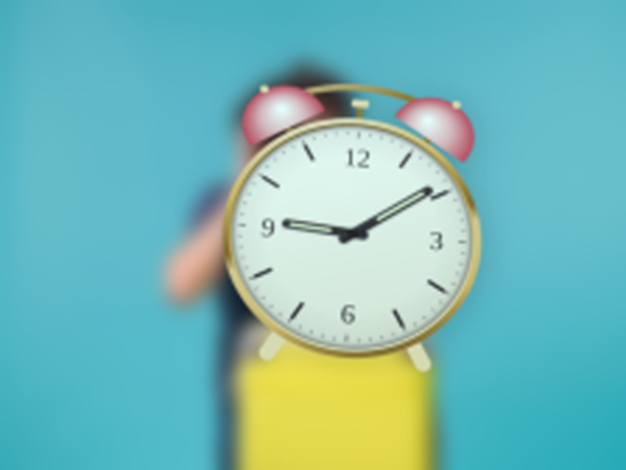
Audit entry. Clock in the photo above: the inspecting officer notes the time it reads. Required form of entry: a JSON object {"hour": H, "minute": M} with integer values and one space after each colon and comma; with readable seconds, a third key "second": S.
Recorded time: {"hour": 9, "minute": 9}
